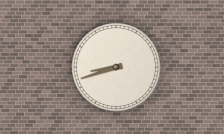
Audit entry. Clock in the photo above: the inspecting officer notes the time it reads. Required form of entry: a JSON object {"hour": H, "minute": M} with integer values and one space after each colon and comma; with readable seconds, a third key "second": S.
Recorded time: {"hour": 8, "minute": 42}
